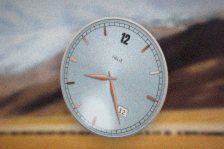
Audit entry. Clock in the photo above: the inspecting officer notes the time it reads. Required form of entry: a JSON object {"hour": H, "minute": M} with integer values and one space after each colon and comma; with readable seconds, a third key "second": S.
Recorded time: {"hour": 8, "minute": 24}
